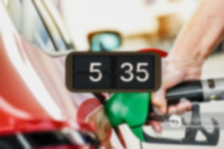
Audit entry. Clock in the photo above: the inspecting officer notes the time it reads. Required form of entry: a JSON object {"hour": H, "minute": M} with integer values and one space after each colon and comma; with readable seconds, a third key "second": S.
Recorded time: {"hour": 5, "minute": 35}
